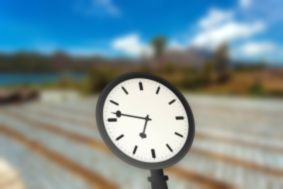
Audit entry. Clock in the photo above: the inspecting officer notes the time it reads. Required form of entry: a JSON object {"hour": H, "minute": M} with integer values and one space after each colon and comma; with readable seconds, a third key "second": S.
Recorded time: {"hour": 6, "minute": 47}
